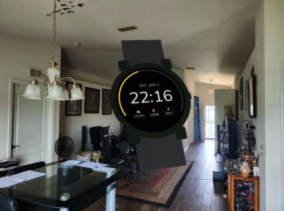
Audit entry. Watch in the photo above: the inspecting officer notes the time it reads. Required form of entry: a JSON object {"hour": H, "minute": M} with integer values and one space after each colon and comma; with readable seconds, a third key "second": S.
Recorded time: {"hour": 22, "minute": 16}
